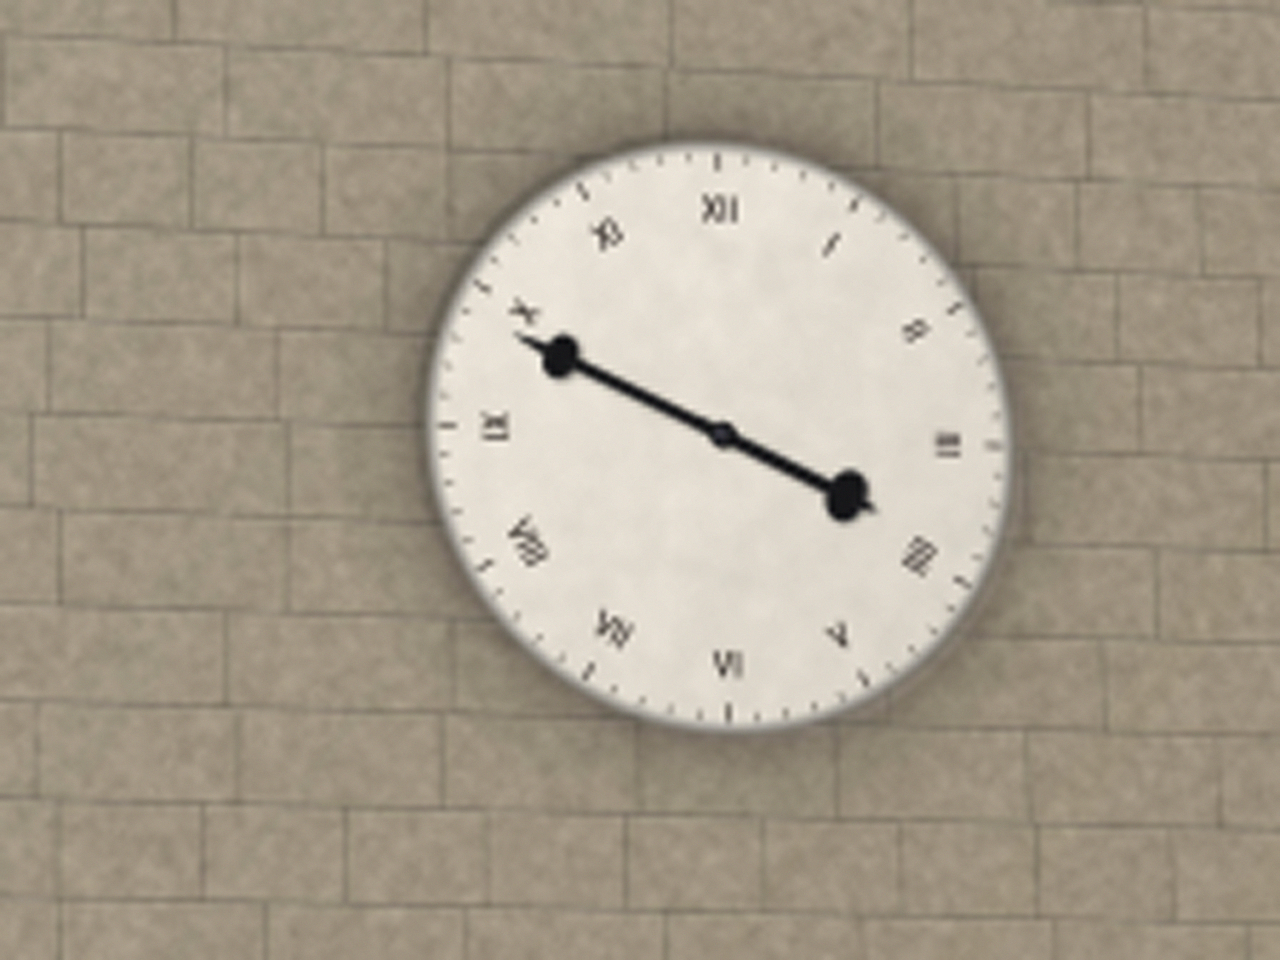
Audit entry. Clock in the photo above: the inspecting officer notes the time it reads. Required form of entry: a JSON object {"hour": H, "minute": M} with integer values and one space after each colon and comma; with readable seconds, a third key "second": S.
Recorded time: {"hour": 3, "minute": 49}
